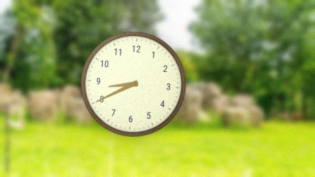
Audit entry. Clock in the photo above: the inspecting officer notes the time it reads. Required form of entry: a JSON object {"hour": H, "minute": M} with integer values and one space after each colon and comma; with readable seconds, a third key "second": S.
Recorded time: {"hour": 8, "minute": 40}
